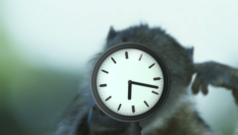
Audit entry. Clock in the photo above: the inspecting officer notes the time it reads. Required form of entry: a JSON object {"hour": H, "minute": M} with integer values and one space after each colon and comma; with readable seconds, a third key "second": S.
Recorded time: {"hour": 6, "minute": 18}
